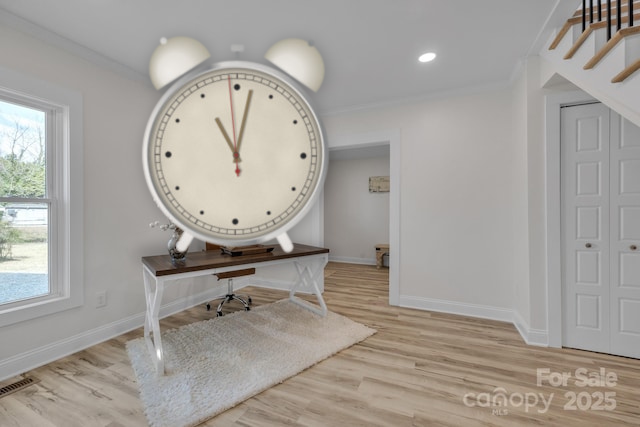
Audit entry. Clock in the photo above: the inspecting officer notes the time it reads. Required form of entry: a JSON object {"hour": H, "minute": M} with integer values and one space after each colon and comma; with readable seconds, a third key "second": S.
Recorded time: {"hour": 11, "minute": 1, "second": 59}
